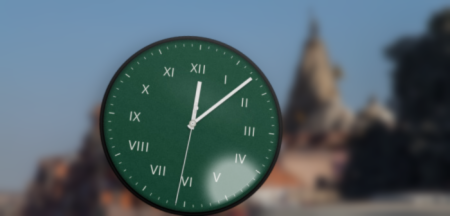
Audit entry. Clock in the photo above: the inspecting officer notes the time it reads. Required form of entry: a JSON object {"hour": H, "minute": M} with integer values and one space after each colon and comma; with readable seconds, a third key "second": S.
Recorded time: {"hour": 12, "minute": 7, "second": 31}
